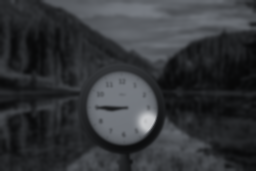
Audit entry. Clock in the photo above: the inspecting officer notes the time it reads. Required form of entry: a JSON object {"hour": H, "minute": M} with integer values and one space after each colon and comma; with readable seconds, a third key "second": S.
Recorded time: {"hour": 8, "minute": 45}
